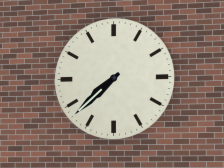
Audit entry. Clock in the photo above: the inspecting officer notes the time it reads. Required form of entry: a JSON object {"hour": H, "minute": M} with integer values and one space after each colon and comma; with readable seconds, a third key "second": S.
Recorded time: {"hour": 7, "minute": 38}
